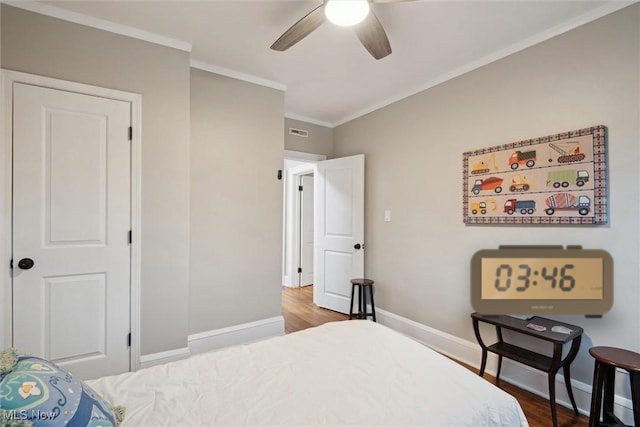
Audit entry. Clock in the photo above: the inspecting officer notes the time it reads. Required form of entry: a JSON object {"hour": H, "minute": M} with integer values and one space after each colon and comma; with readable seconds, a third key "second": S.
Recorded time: {"hour": 3, "minute": 46}
